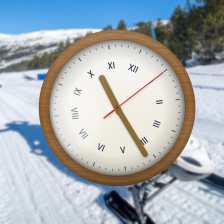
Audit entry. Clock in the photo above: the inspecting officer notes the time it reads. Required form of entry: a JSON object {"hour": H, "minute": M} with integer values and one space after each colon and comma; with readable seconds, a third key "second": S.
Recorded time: {"hour": 10, "minute": 21, "second": 5}
